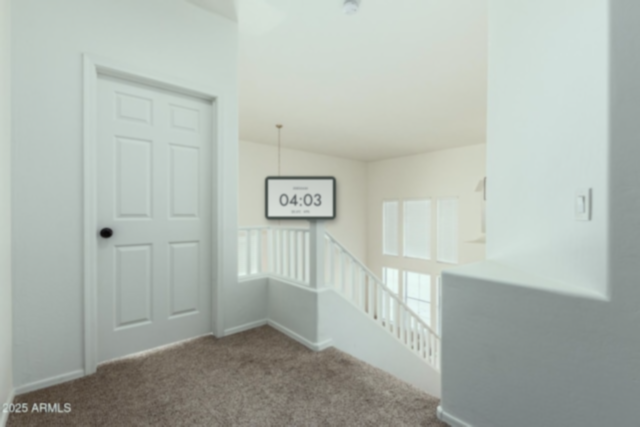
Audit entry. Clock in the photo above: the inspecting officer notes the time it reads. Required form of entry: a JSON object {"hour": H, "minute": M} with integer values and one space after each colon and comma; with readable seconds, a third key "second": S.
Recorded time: {"hour": 4, "minute": 3}
